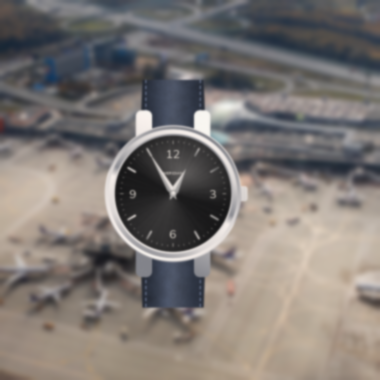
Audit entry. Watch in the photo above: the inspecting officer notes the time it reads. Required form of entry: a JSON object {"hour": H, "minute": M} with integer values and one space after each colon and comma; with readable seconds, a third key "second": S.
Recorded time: {"hour": 12, "minute": 55}
